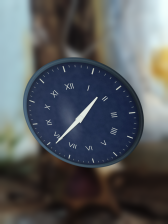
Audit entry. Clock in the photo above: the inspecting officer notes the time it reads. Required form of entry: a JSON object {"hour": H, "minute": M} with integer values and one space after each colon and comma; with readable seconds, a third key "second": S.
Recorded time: {"hour": 1, "minute": 39}
